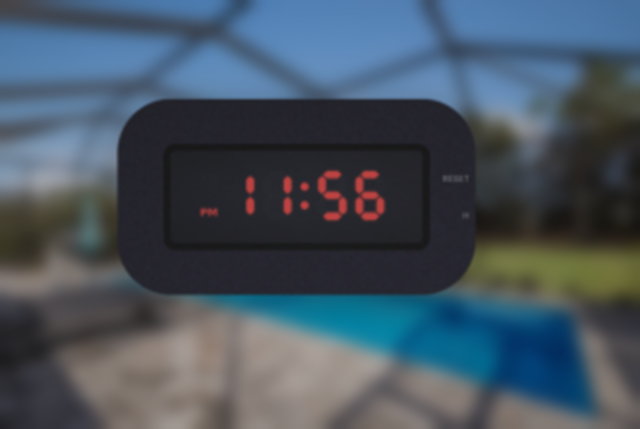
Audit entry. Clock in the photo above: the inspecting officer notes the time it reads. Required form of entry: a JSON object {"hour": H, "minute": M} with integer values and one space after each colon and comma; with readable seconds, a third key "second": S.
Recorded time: {"hour": 11, "minute": 56}
